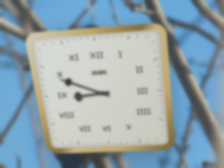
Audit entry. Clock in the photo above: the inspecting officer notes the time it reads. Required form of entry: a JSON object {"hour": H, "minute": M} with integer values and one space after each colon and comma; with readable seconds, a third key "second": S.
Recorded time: {"hour": 8, "minute": 49}
